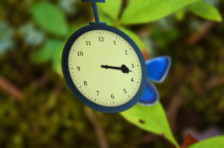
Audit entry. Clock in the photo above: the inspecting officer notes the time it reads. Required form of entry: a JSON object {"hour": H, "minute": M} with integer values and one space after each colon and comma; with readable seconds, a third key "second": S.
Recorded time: {"hour": 3, "minute": 17}
